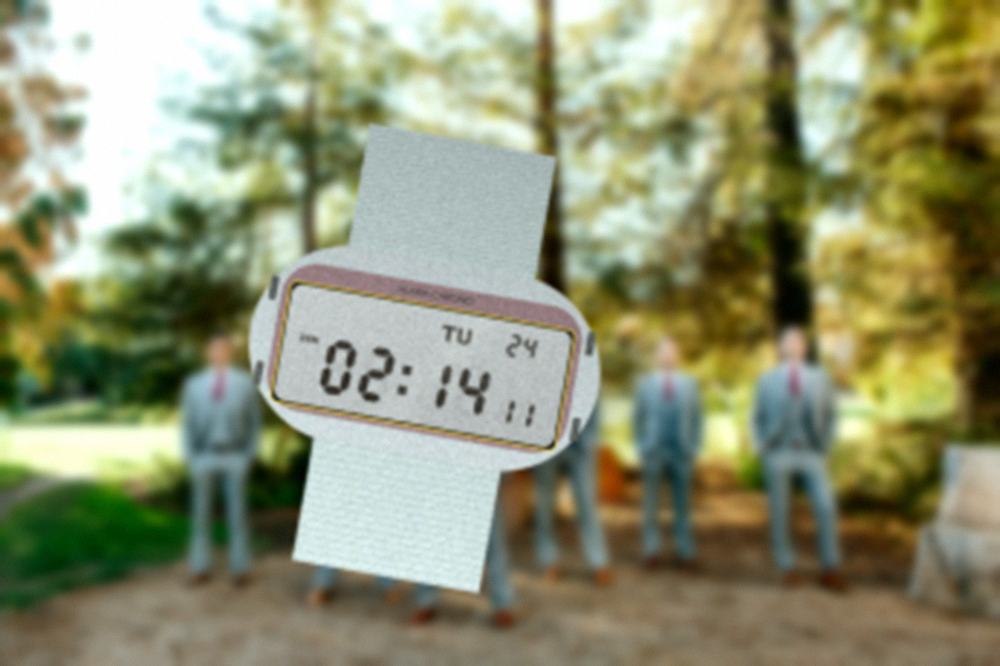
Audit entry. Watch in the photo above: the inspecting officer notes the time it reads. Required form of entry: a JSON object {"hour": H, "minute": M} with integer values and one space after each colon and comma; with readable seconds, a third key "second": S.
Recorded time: {"hour": 2, "minute": 14, "second": 11}
